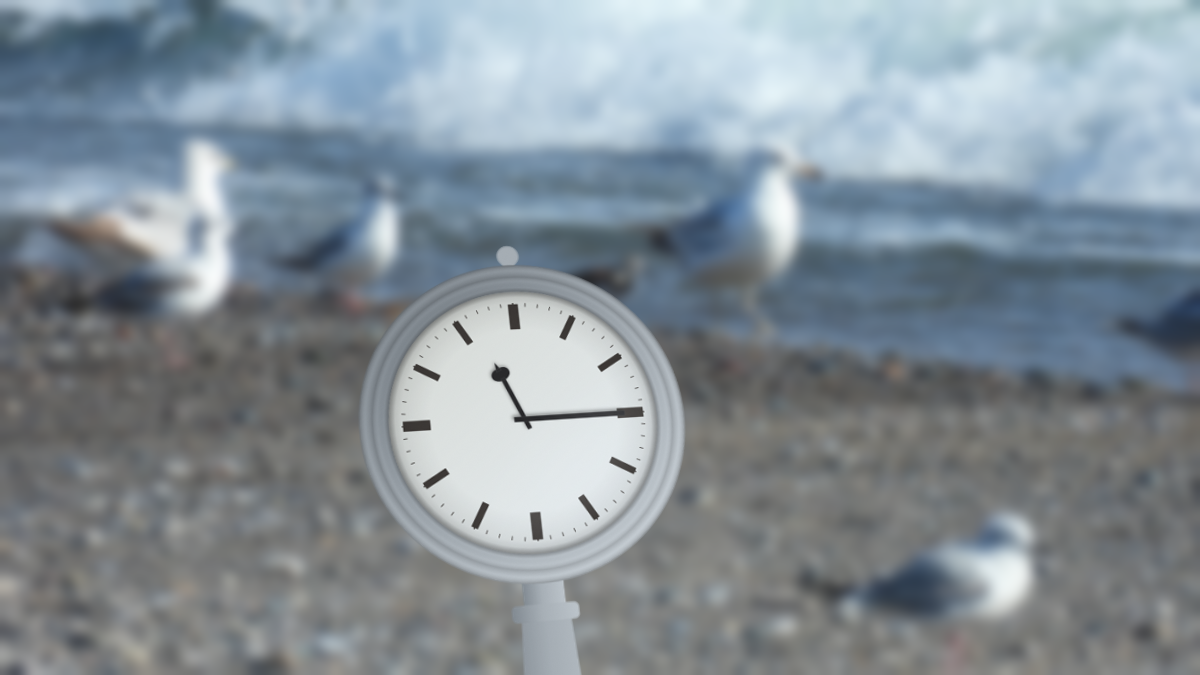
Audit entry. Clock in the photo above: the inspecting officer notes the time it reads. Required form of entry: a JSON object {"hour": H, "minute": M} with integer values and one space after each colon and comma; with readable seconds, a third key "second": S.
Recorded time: {"hour": 11, "minute": 15}
